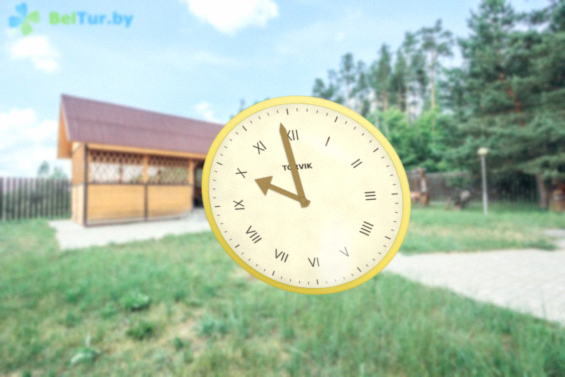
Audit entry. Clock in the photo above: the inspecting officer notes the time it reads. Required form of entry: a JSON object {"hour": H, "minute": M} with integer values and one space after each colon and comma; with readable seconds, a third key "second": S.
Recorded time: {"hour": 9, "minute": 59}
